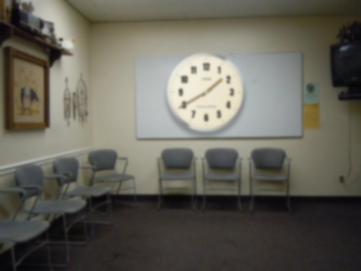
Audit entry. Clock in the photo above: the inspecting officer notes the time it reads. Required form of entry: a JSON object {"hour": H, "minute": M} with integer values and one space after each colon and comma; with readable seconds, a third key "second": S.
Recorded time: {"hour": 1, "minute": 40}
